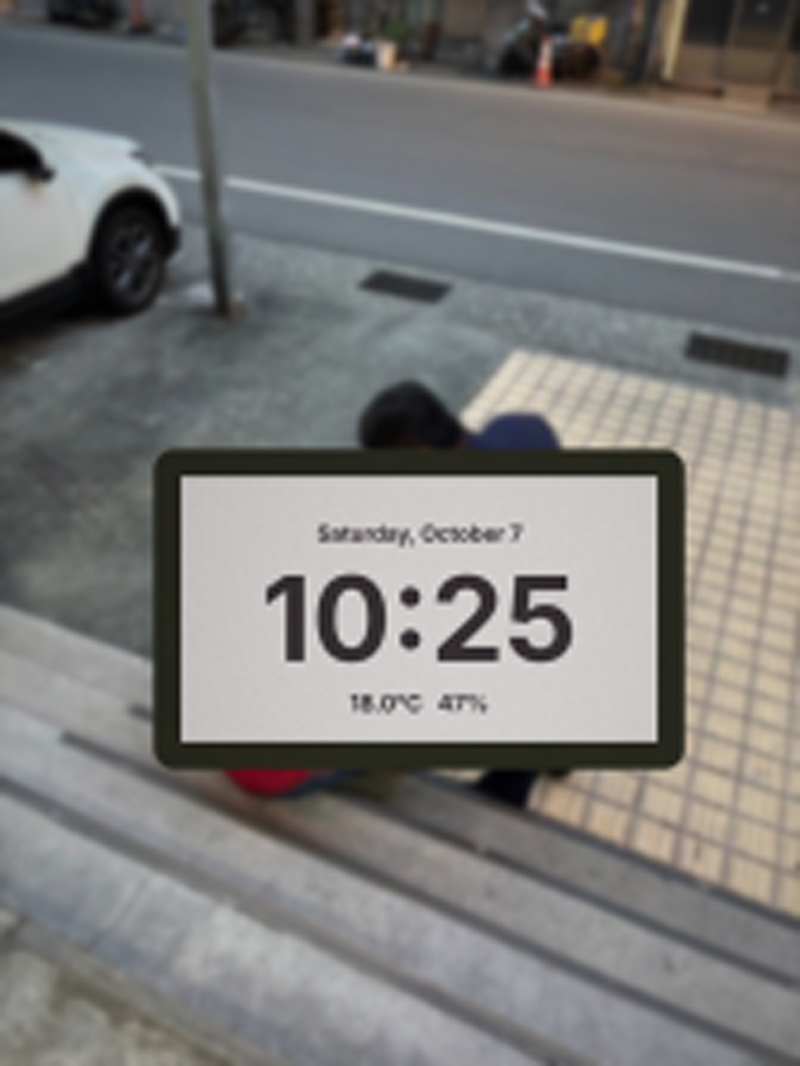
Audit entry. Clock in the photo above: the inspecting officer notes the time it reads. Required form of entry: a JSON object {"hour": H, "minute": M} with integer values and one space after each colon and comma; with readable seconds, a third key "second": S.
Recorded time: {"hour": 10, "minute": 25}
